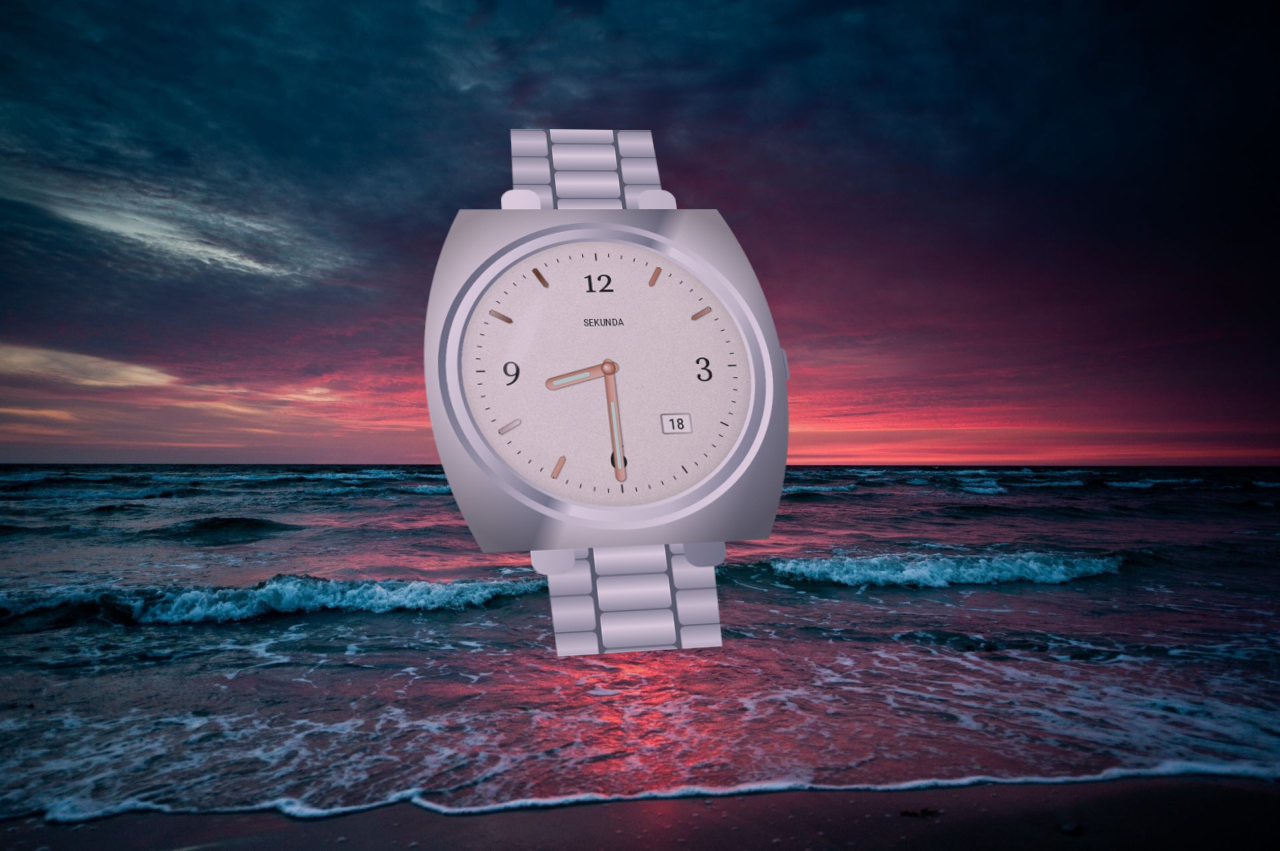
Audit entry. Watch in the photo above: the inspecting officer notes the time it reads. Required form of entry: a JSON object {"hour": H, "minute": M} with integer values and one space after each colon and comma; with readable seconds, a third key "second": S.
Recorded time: {"hour": 8, "minute": 30}
